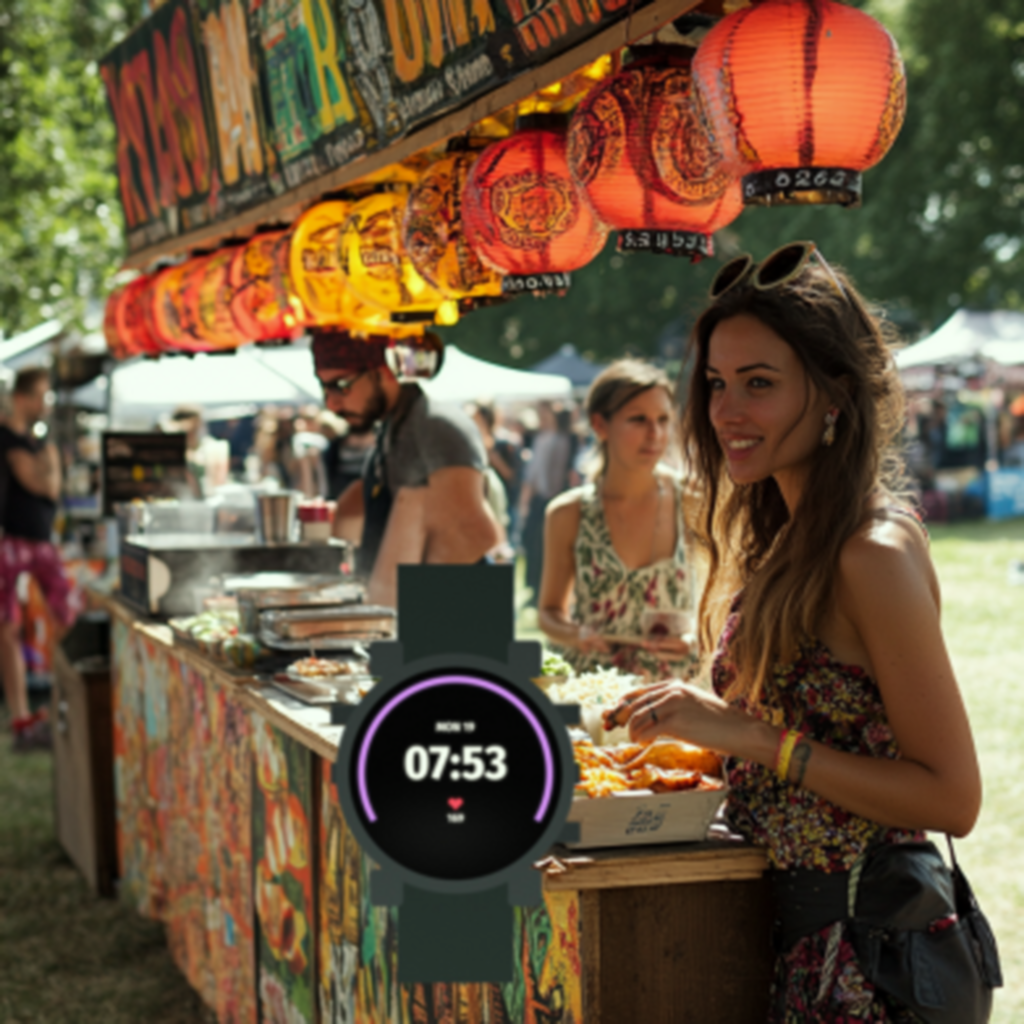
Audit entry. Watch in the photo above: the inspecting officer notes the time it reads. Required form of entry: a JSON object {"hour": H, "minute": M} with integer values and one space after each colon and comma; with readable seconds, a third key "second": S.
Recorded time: {"hour": 7, "minute": 53}
